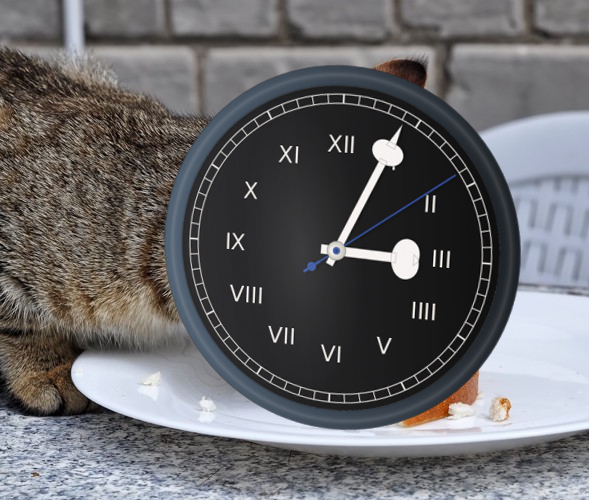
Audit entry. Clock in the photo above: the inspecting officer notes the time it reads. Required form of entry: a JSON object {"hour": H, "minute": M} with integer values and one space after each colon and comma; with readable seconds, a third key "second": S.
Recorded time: {"hour": 3, "minute": 4, "second": 9}
